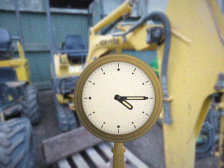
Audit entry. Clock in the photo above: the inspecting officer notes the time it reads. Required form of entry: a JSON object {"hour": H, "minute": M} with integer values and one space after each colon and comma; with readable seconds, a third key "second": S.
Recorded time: {"hour": 4, "minute": 15}
